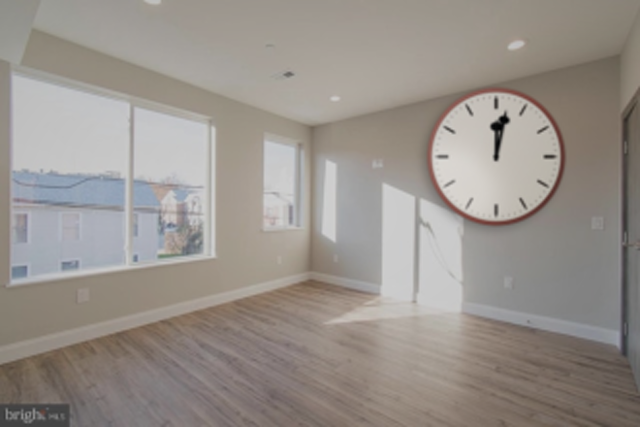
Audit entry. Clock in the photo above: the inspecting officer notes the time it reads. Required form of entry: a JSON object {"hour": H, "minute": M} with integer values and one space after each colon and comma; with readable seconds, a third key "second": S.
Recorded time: {"hour": 12, "minute": 2}
